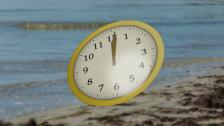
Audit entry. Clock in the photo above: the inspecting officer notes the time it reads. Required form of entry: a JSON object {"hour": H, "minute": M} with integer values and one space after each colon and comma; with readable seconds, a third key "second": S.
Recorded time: {"hour": 12, "minute": 1}
